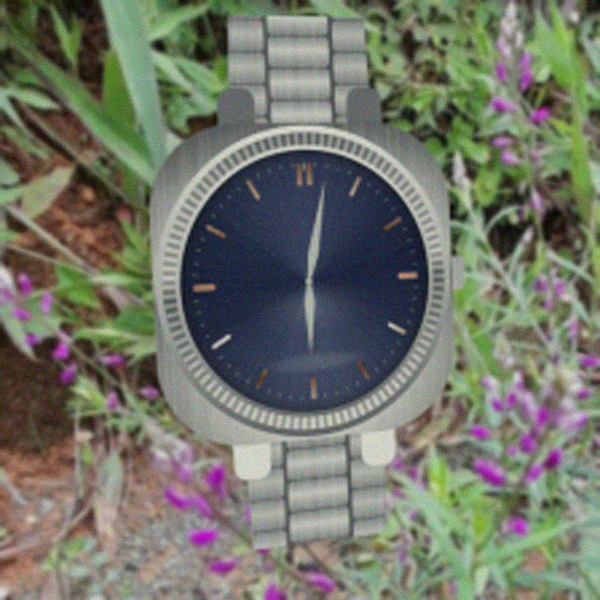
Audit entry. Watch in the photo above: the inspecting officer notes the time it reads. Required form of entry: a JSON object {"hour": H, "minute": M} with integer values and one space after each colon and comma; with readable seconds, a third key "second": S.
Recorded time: {"hour": 6, "minute": 2}
